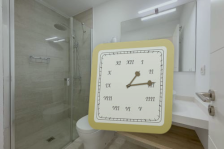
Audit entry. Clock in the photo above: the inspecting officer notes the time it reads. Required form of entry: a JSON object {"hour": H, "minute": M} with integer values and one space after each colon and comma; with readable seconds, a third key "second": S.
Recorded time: {"hour": 1, "minute": 14}
